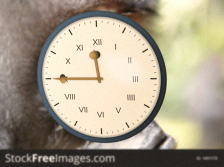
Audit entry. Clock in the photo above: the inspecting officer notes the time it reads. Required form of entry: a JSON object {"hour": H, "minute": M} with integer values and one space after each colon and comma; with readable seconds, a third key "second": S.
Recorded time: {"hour": 11, "minute": 45}
